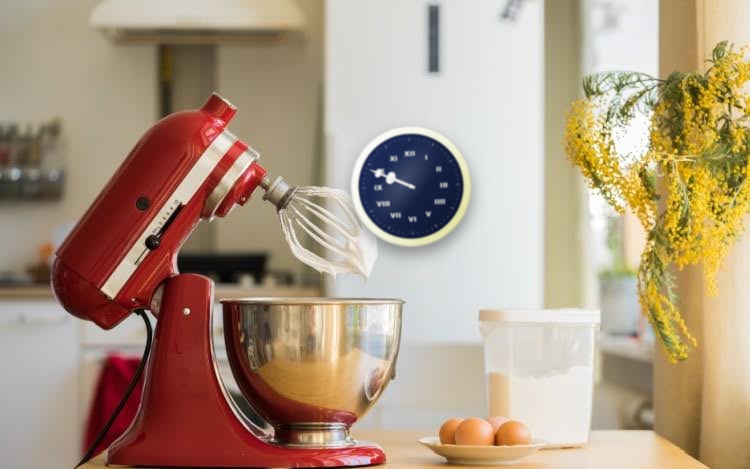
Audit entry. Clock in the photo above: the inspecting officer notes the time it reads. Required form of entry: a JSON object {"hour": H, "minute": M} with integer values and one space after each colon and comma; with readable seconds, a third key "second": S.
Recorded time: {"hour": 9, "minute": 49}
